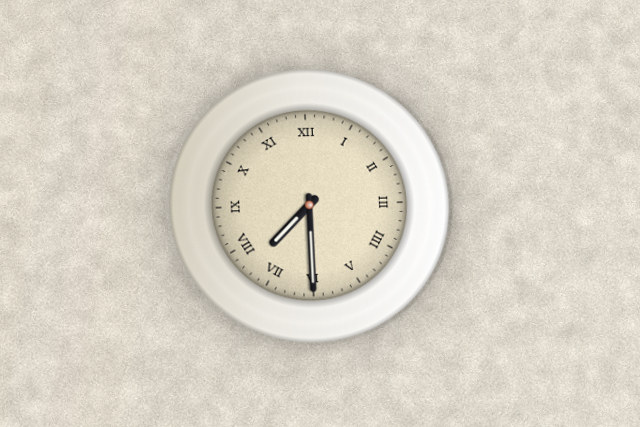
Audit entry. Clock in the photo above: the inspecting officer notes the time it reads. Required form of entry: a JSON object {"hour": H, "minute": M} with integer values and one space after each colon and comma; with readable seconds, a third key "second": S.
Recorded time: {"hour": 7, "minute": 30}
